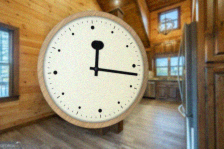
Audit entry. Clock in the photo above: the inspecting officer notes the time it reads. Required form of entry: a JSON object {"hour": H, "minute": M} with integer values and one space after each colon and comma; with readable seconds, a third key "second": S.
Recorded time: {"hour": 12, "minute": 17}
